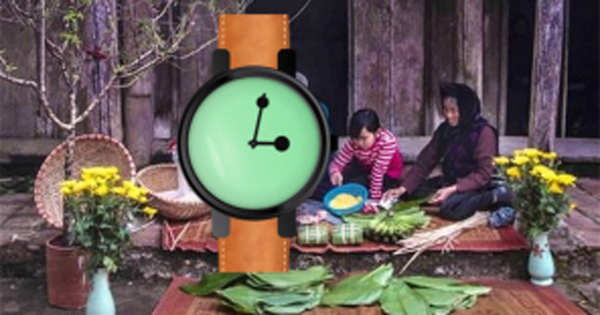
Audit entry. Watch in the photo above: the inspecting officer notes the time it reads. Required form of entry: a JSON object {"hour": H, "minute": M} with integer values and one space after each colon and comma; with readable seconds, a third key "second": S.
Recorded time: {"hour": 3, "minute": 2}
